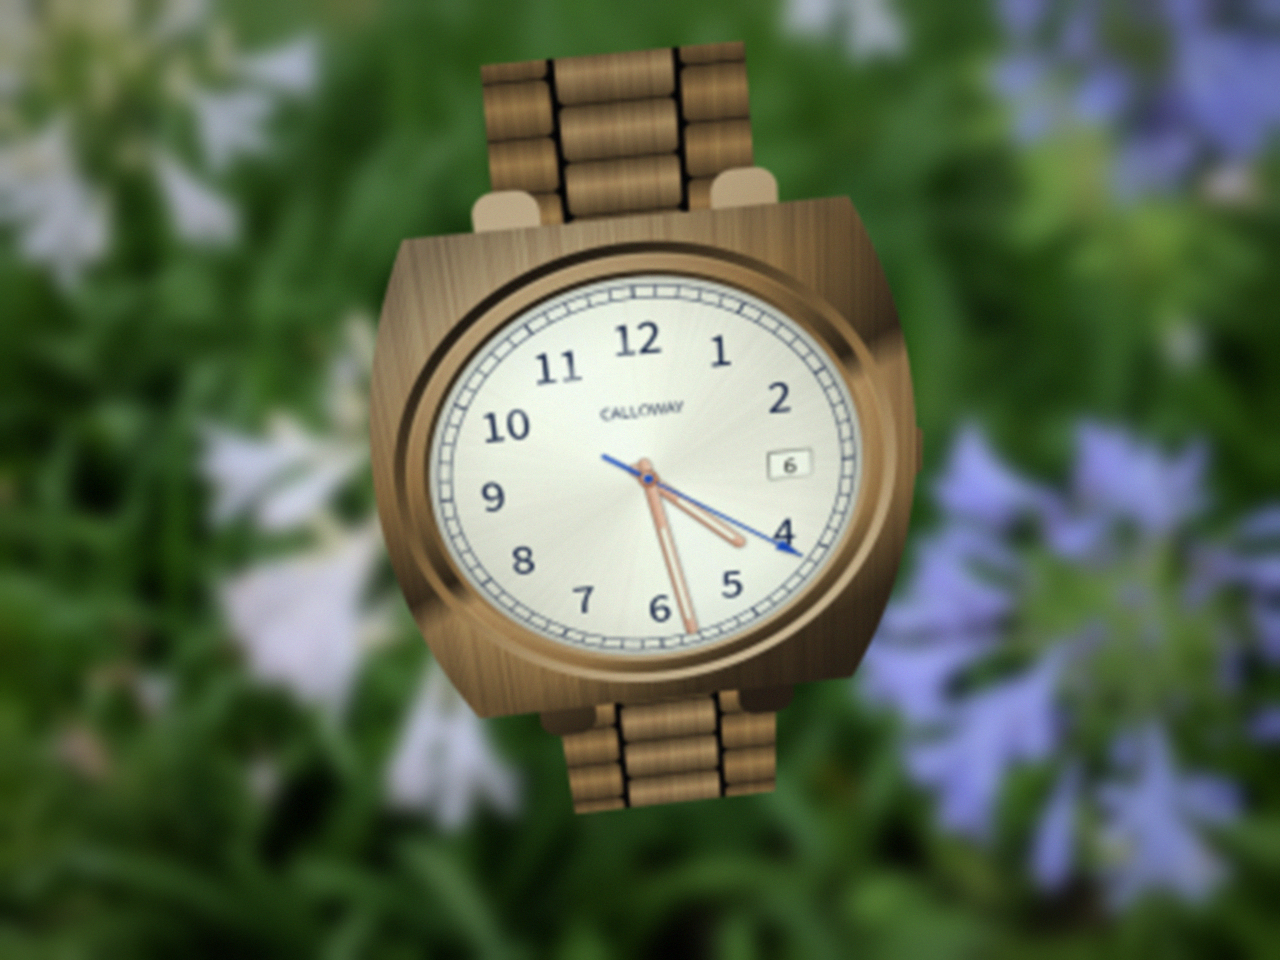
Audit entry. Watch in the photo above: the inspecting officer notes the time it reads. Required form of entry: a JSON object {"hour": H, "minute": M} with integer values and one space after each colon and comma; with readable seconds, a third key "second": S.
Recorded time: {"hour": 4, "minute": 28, "second": 21}
